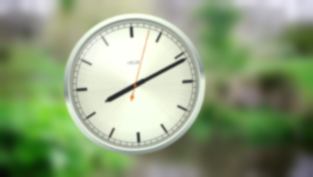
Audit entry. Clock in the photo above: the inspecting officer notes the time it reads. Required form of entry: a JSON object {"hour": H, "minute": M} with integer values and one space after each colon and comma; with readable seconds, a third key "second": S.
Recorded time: {"hour": 8, "minute": 11, "second": 3}
